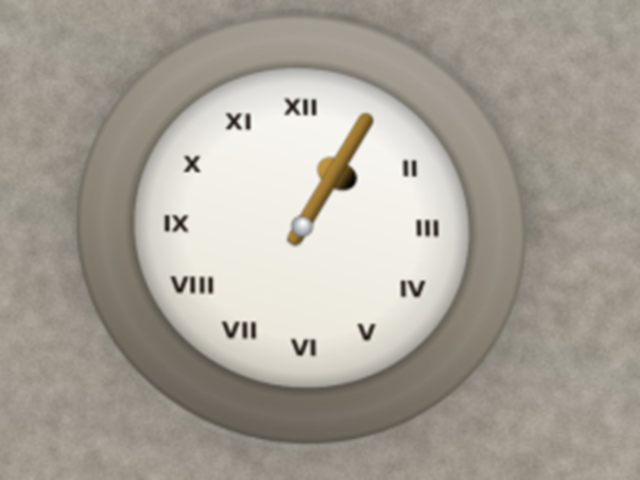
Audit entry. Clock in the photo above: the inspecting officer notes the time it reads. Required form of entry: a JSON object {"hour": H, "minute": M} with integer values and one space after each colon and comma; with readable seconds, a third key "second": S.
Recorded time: {"hour": 1, "minute": 5}
